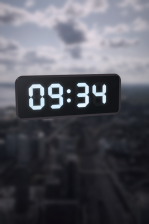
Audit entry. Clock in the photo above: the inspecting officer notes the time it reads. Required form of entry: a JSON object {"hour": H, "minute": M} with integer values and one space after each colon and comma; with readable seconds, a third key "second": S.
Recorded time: {"hour": 9, "minute": 34}
